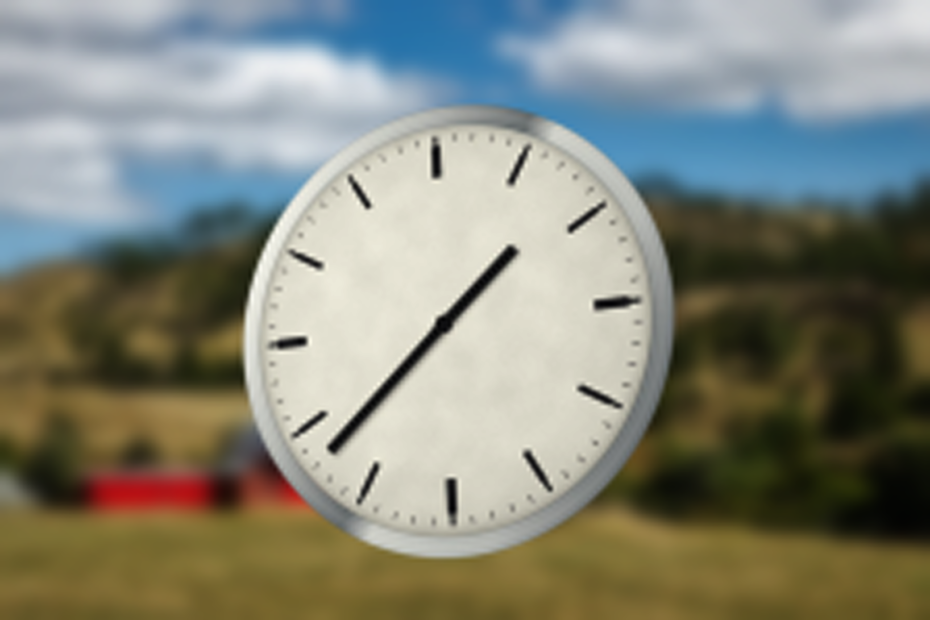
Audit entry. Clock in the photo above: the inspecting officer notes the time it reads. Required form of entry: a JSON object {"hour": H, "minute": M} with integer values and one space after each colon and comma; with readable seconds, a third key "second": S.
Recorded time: {"hour": 1, "minute": 38}
